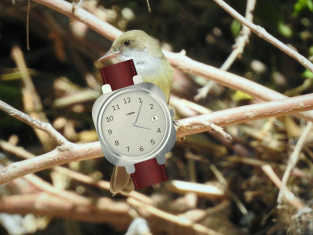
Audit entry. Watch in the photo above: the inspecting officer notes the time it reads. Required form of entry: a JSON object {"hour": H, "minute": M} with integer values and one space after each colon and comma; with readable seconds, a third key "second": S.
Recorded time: {"hour": 4, "minute": 6}
